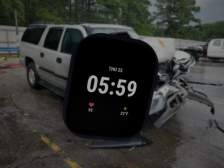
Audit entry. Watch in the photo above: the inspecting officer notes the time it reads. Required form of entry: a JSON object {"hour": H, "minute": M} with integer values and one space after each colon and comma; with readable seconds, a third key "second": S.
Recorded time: {"hour": 5, "minute": 59}
